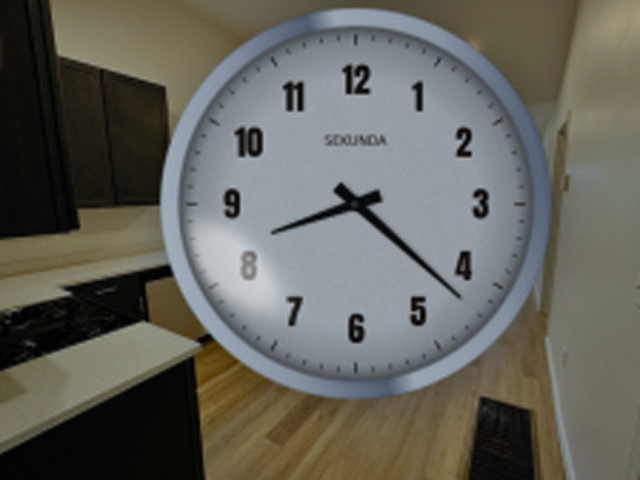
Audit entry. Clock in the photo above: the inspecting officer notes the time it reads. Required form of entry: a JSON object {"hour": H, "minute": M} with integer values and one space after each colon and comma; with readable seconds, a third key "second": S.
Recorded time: {"hour": 8, "minute": 22}
